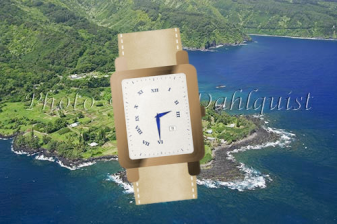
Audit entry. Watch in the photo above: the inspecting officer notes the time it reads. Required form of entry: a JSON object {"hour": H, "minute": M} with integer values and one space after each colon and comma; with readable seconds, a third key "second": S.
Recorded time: {"hour": 2, "minute": 30}
